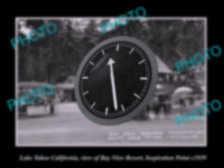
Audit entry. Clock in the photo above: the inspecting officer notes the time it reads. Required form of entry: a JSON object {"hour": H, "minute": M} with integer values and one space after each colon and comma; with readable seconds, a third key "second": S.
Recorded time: {"hour": 11, "minute": 27}
